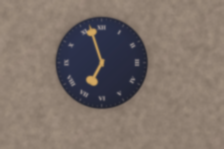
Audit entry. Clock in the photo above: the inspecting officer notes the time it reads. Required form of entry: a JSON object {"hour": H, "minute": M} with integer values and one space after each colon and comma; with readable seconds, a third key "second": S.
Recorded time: {"hour": 6, "minute": 57}
